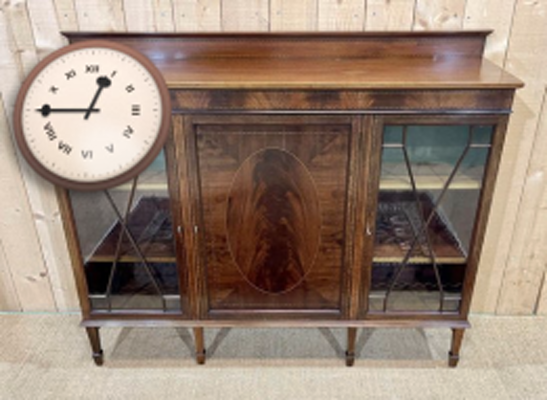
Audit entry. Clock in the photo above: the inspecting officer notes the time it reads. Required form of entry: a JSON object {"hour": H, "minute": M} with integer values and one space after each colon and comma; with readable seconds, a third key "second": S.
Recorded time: {"hour": 12, "minute": 45}
